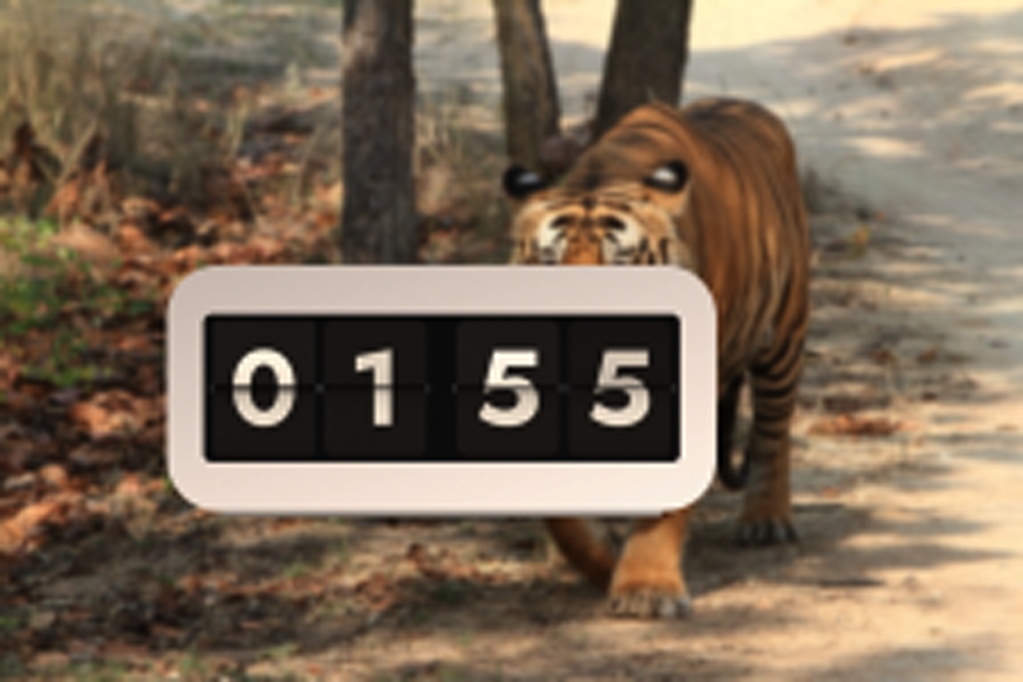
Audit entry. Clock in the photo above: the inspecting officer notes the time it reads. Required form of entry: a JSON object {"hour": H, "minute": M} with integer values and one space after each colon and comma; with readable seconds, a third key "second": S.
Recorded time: {"hour": 1, "minute": 55}
